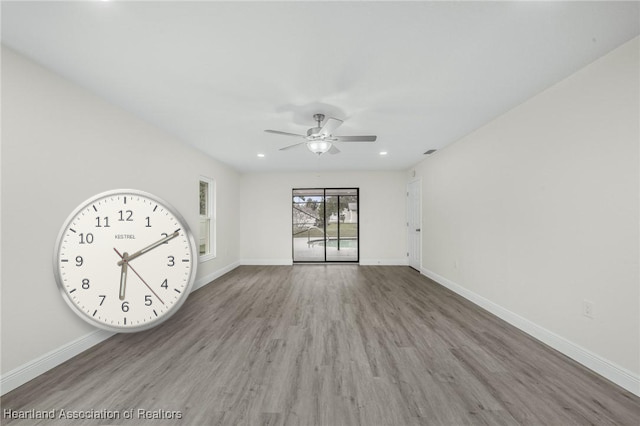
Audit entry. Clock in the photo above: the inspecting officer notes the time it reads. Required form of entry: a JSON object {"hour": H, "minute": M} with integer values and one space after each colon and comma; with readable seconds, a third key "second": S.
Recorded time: {"hour": 6, "minute": 10, "second": 23}
